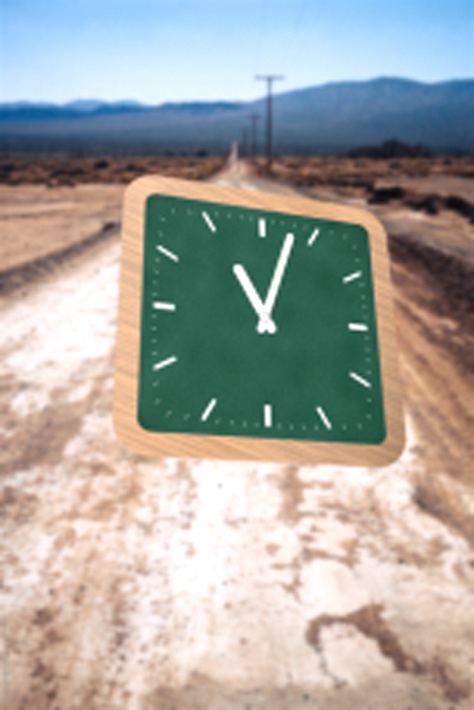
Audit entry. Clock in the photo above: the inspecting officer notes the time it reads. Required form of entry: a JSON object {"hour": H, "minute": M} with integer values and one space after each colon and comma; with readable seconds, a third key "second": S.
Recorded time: {"hour": 11, "minute": 3}
